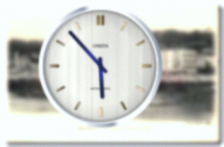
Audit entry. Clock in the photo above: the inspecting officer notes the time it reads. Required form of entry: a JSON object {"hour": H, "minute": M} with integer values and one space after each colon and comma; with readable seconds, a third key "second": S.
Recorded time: {"hour": 5, "minute": 53}
